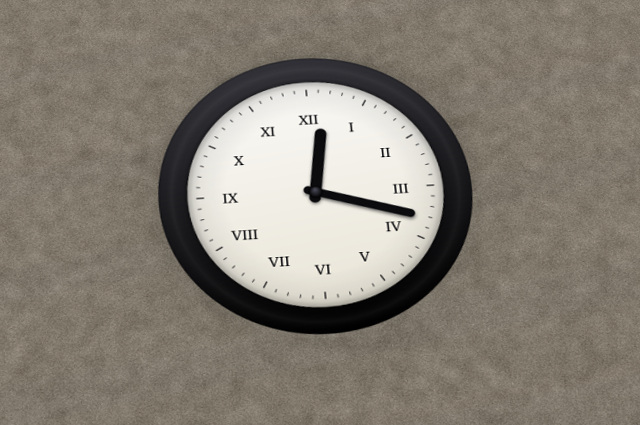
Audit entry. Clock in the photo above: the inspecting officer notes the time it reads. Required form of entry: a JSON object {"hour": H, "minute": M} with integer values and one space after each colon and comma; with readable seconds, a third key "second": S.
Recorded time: {"hour": 12, "minute": 18}
